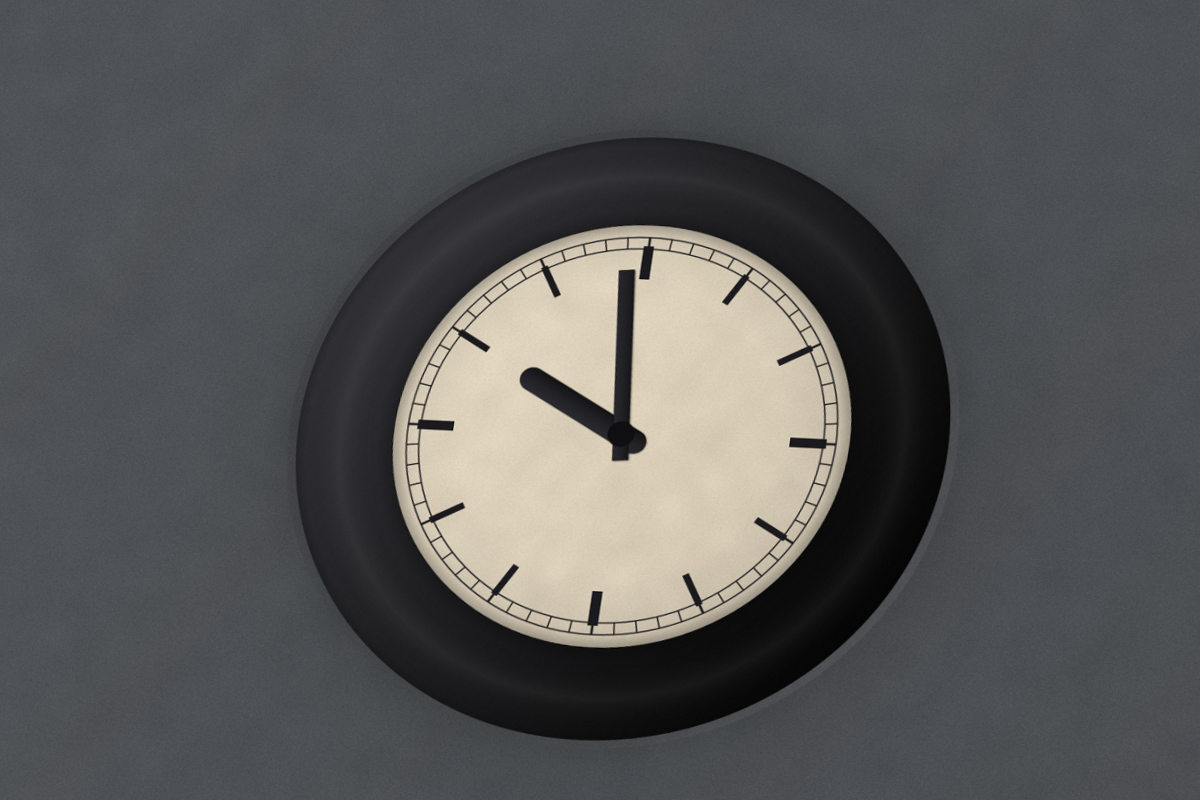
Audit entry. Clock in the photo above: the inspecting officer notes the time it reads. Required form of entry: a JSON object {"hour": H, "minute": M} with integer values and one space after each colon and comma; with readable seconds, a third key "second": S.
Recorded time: {"hour": 9, "minute": 59}
